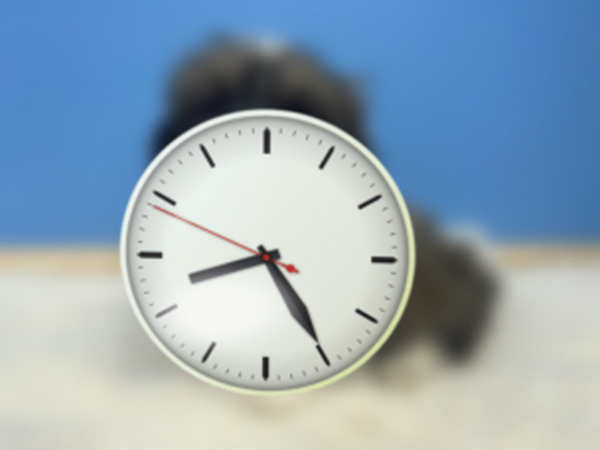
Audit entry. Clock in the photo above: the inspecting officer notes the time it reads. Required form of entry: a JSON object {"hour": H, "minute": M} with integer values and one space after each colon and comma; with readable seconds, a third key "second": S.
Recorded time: {"hour": 8, "minute": 24, "second": 49}
